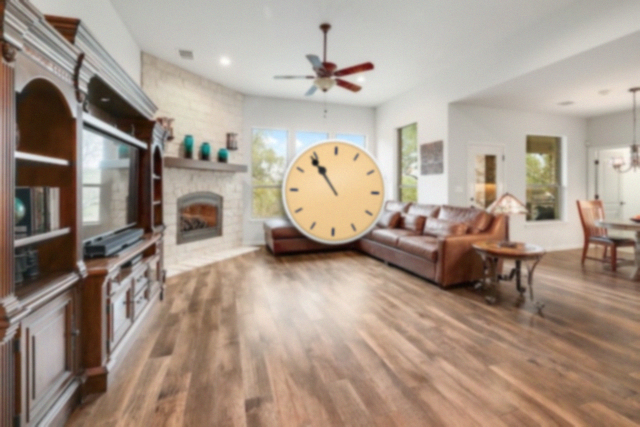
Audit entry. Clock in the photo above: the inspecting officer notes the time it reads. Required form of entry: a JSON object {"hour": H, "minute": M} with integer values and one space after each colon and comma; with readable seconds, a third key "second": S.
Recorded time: {"hour": 10, "minute": 54}
